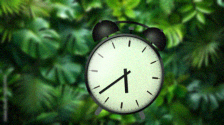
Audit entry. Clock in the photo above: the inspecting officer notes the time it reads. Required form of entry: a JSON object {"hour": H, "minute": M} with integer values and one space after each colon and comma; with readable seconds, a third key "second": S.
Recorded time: {"hour": 5, "minute": 38}
